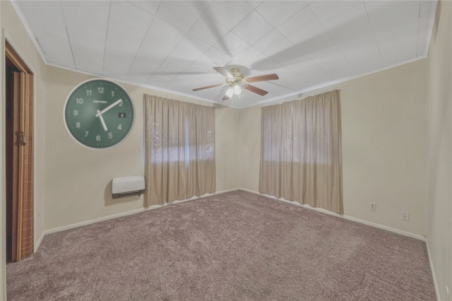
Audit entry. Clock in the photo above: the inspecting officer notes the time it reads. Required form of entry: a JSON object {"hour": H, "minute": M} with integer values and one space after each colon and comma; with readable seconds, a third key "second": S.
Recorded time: {"hour": 5, "minute": 9}
